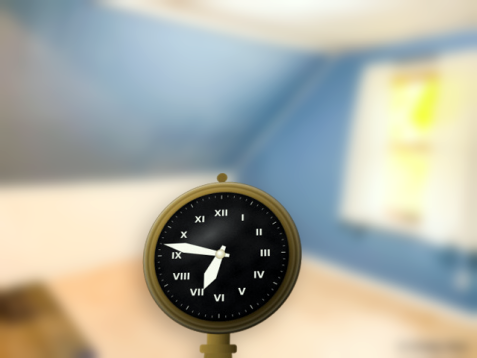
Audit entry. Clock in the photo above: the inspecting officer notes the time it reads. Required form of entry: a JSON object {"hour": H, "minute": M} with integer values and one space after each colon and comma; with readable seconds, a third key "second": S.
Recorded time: {"hour": 6, "minute": 47}
